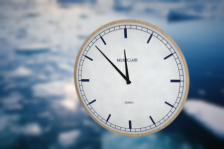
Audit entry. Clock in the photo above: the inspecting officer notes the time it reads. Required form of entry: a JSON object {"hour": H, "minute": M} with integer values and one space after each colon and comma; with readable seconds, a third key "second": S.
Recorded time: {"hour": 11, "minute": 53}
